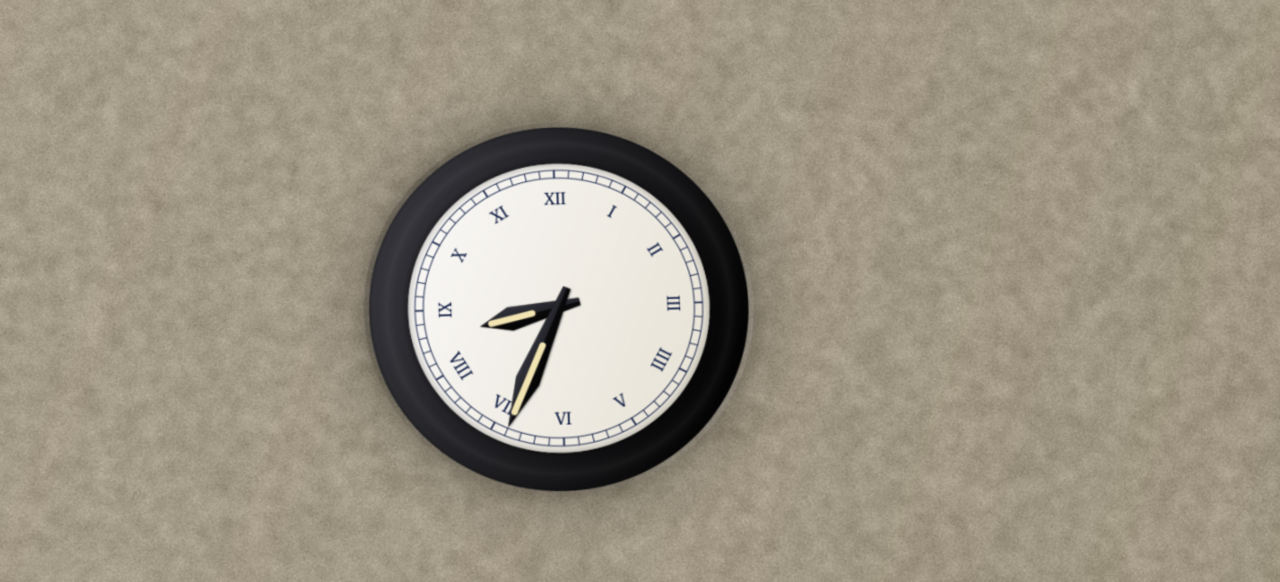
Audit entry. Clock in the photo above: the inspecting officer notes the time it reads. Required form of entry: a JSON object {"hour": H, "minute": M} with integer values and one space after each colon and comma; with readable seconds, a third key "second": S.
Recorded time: {"hour": 8, "minute": 34}
